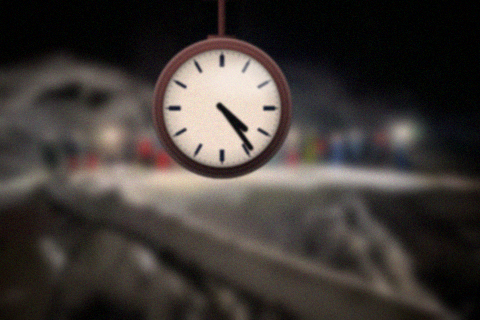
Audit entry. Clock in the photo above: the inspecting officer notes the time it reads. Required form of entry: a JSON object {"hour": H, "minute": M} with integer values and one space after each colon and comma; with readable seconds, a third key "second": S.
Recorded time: {"hour": 4, "minute": 24}
